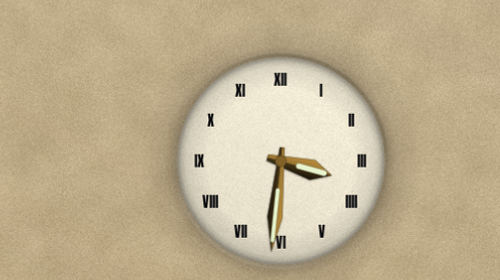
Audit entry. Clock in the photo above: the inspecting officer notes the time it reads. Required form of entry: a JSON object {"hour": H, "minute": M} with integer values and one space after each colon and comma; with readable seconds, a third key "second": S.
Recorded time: {"hour": 3, "minute": 31}
